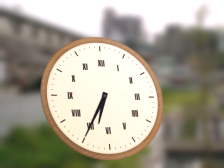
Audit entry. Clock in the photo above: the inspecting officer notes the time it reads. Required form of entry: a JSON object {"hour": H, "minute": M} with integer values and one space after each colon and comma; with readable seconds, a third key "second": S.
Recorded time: {"hour": 6, "minute": 35}
